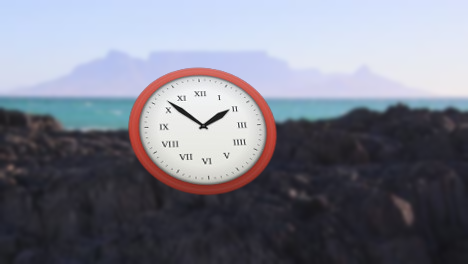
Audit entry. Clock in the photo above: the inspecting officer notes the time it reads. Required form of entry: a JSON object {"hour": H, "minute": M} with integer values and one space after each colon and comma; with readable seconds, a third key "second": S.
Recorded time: {"hour": 1, "minute": 52}
